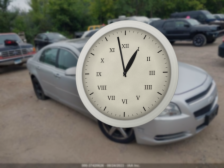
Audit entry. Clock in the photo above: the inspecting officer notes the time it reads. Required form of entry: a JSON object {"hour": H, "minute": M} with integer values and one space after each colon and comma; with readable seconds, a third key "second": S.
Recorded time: {"hour": 12, "minute": 58}
